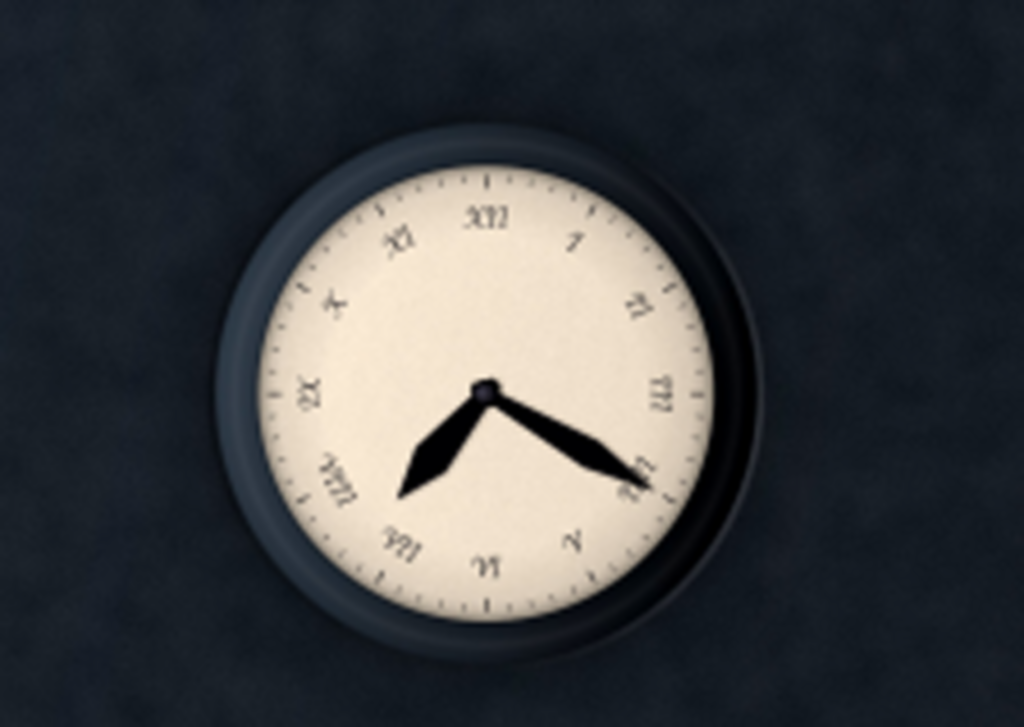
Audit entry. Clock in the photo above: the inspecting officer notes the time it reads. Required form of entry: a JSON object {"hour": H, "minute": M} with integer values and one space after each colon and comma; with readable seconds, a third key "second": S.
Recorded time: {"hour": 7, "minute": 20}
